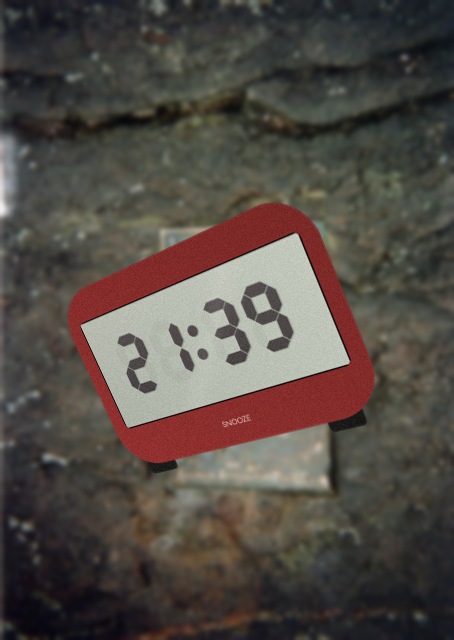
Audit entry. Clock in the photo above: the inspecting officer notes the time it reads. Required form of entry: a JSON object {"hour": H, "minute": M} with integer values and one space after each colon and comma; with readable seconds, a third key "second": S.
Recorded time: {"hour": 21, "minute": 39}
